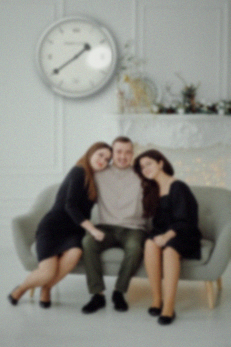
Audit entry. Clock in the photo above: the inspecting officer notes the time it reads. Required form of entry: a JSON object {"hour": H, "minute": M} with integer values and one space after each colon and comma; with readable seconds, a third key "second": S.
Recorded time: {"hour": 1, "minute": 39}
